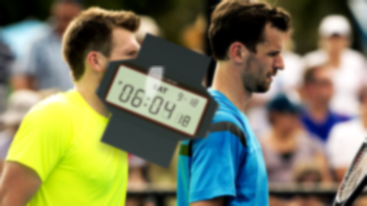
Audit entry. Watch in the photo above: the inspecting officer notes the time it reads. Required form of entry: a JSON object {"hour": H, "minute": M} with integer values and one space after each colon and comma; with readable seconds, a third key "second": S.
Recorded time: {"hour": 6, "minute": 4}
